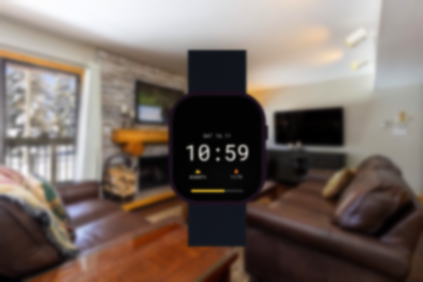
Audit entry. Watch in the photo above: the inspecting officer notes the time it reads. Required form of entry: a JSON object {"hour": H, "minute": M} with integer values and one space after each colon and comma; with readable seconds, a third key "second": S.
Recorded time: {"hour": 10, "minute": 59}
